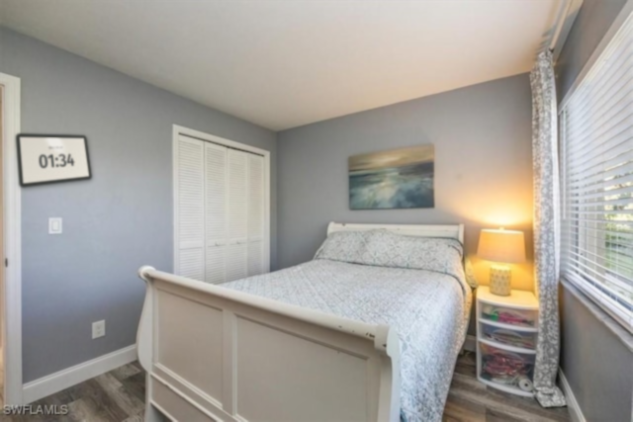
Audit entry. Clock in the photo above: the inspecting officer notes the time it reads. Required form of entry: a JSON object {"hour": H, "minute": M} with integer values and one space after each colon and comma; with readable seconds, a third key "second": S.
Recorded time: {"hour": 1, "minute": 34}
